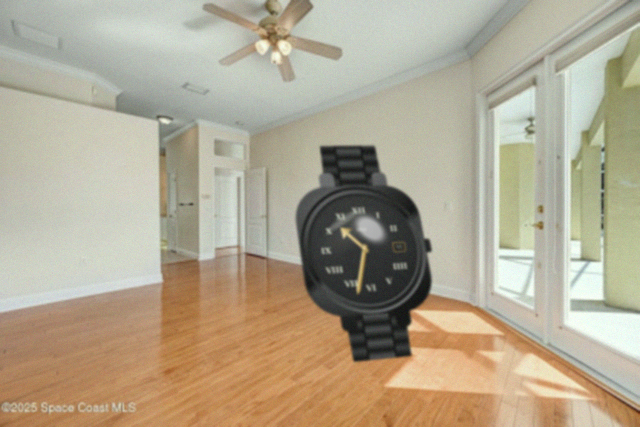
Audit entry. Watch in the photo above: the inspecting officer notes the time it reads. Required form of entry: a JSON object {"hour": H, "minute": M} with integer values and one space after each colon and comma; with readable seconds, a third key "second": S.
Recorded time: {"hour": 10, "minute": 33}
